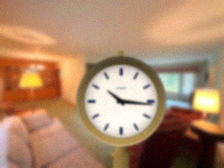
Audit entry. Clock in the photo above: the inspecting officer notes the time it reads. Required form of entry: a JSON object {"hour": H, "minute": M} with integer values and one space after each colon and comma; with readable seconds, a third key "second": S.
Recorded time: {"hour": 10, "minute": 16}
